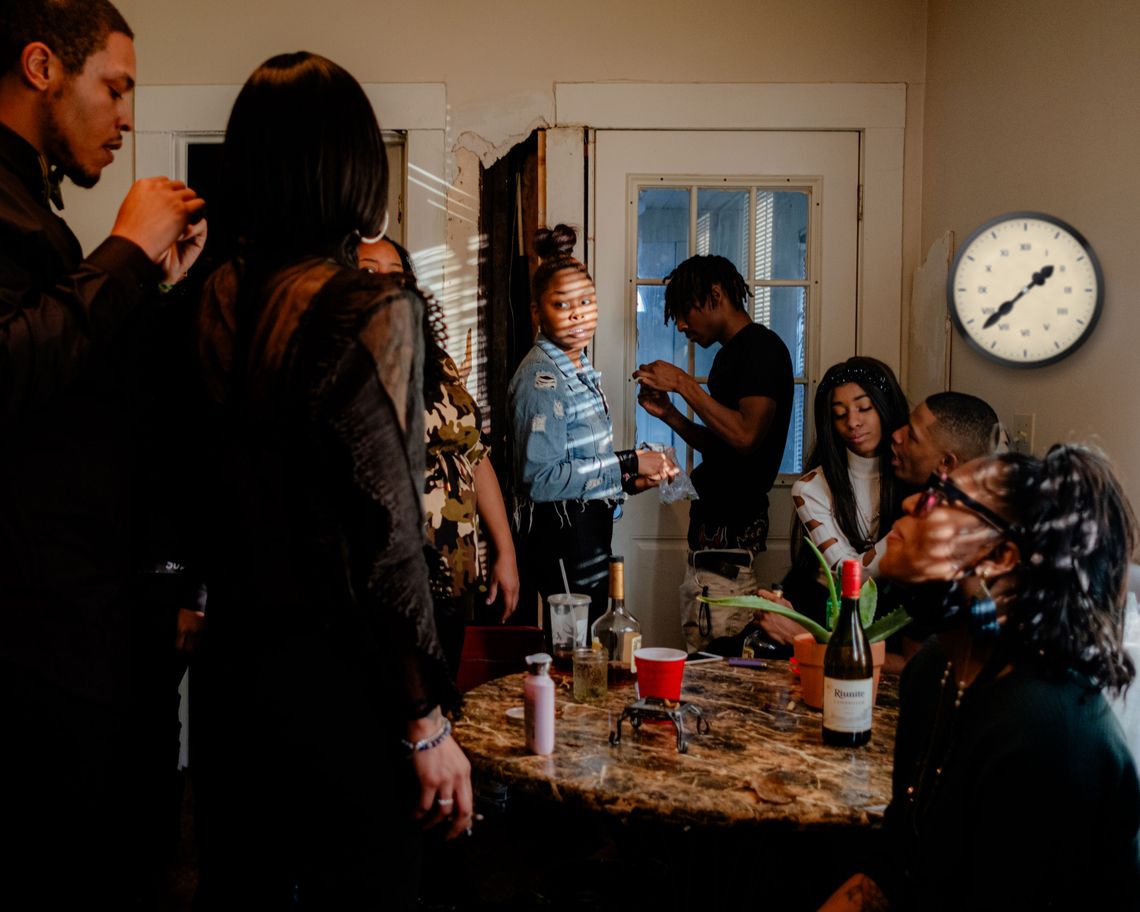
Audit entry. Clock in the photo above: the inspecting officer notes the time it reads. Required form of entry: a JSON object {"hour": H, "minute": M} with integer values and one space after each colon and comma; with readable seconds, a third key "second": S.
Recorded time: {"hour": 1, "minute": 38}
